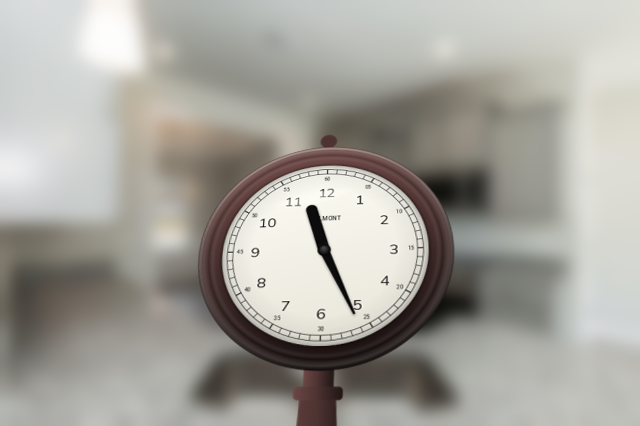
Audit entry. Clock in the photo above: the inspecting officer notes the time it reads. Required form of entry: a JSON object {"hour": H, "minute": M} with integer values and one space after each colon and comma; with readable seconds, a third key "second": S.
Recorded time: {"hour": 11, "minute": 26}
